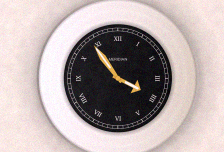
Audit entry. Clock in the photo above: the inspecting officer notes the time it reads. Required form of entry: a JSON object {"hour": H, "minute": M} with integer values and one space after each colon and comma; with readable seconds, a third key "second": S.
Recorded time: {"hour": 3, "minute": 54}
